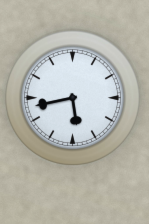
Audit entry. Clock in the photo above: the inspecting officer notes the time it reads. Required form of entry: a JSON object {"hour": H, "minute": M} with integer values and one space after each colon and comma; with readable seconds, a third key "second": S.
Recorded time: {"hour": 5, "minute": 43}
